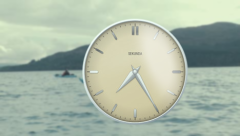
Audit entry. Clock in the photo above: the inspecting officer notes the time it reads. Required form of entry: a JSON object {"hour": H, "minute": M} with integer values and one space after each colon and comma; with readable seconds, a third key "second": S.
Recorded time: {"hour": 7, "minute": 25}
